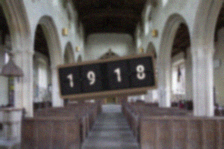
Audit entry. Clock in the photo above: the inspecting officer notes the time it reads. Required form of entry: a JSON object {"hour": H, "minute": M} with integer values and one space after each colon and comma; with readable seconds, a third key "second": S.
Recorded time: {"hour": 19, "minute": 18}
